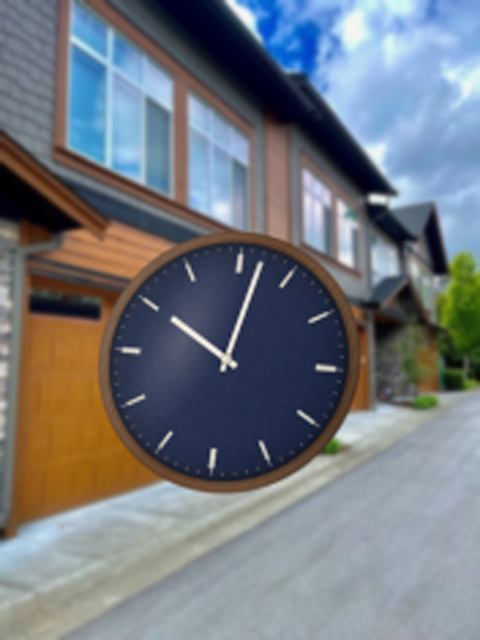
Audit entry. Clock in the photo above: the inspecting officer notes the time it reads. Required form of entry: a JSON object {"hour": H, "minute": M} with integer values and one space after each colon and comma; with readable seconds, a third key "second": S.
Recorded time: {"hour": 10, "minute": 2}
